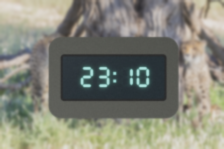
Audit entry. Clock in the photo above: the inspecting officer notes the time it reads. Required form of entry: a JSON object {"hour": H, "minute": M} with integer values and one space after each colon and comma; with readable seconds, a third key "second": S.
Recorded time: {"hour": 23, "minute": 10}
